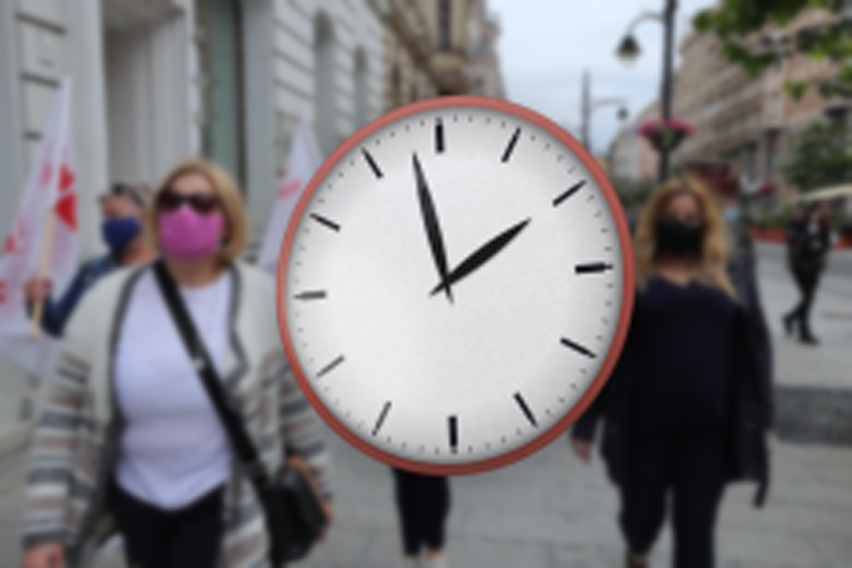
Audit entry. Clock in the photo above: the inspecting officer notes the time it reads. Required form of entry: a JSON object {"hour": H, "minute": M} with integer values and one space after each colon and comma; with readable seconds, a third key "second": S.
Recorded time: {"hour": 1, "minute": 58}
